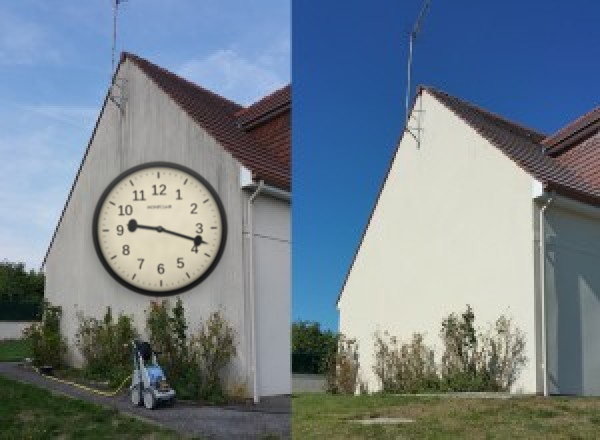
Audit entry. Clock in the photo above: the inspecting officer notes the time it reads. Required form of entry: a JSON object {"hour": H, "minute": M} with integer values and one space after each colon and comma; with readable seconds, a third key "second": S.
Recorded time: {"hour": 9, "minute": 18}
